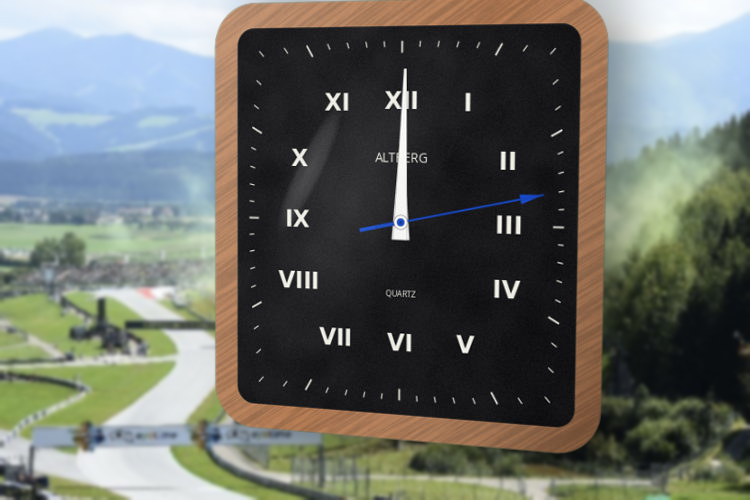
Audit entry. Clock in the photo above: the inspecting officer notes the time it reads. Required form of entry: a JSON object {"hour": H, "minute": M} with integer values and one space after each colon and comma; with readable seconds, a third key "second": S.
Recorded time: {"hour": 12, "minute": 0, "second": 13}
